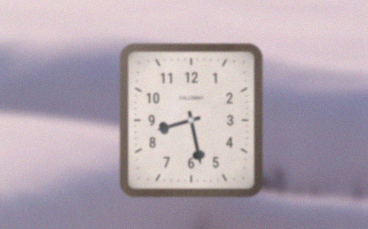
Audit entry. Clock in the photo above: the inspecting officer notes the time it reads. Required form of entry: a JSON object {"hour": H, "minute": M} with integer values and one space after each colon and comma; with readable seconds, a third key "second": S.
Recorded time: {"hour": 8, "minute": 28}
